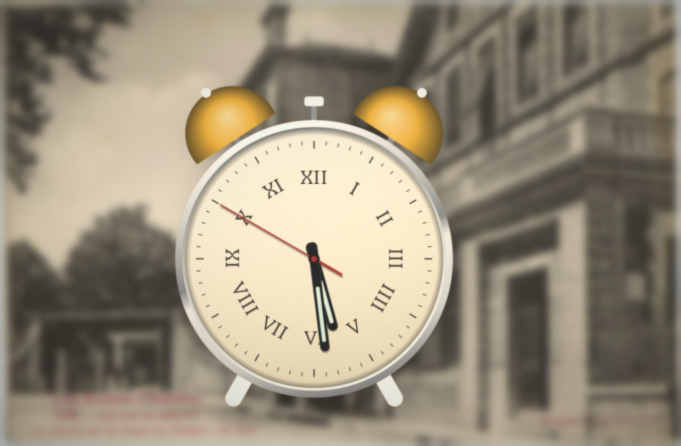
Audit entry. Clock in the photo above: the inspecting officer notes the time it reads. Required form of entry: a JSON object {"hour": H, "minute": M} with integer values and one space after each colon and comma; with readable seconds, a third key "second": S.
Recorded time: {"hour": 5, "minute": 28, "second": 50}
